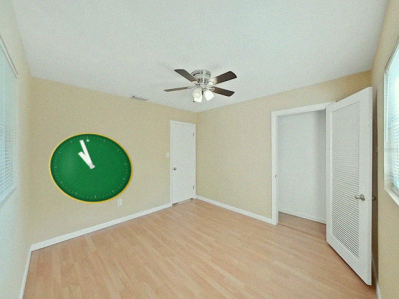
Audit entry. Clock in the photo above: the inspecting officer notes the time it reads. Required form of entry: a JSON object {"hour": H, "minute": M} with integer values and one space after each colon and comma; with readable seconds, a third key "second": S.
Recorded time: {"hour": 10, "minute": 58}
